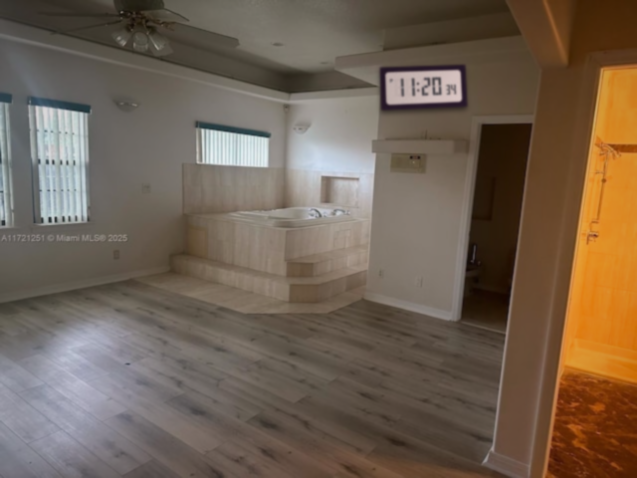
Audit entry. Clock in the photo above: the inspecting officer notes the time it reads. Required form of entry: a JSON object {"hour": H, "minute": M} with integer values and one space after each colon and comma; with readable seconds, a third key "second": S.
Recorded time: {"hour": 11, "minute": 20}
